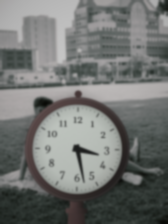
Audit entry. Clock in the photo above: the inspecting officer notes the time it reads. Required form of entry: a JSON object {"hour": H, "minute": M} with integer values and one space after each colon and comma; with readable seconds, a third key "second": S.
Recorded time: {"hour": 3, "minute": 28}
